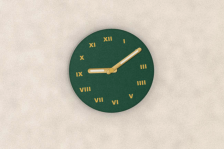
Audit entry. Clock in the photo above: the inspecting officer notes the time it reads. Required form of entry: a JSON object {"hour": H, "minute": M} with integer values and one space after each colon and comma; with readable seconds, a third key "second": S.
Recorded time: {"hour": 9, "minute": 10}
